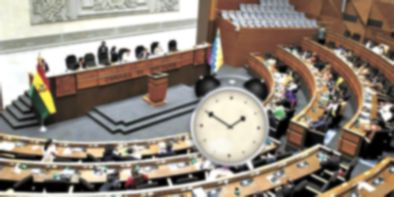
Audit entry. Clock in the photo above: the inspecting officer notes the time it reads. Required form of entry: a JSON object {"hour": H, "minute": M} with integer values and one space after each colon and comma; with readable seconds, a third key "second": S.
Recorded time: {"hour": 1, "minute": 50}
